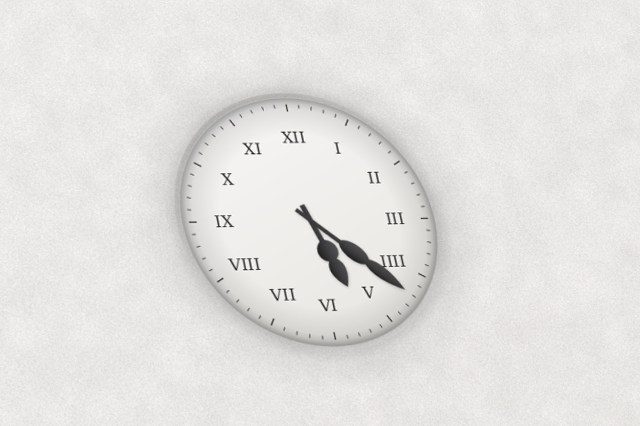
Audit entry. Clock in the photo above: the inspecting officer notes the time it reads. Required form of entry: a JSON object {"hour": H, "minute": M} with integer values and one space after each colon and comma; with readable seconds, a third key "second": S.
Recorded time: {"hour": 5, "minute": 22}
